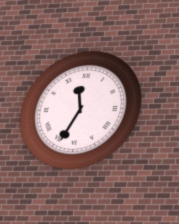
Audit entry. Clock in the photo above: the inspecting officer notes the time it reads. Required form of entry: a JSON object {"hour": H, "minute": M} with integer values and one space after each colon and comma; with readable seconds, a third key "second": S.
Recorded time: {"hour": 11, "minute": 34}
